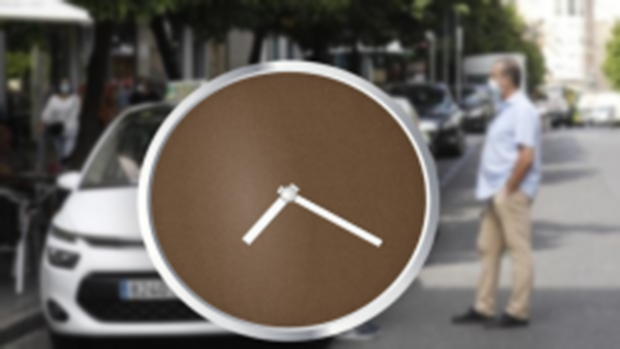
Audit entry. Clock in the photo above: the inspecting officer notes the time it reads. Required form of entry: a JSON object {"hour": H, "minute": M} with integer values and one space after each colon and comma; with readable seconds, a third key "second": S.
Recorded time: {"hour": 7, "minute": 20}
